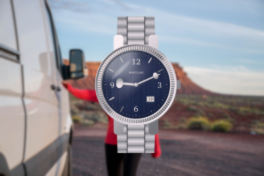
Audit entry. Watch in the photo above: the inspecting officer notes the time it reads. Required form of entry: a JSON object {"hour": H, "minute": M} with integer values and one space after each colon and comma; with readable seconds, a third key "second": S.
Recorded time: {"hour": 9, "minute": 11}
